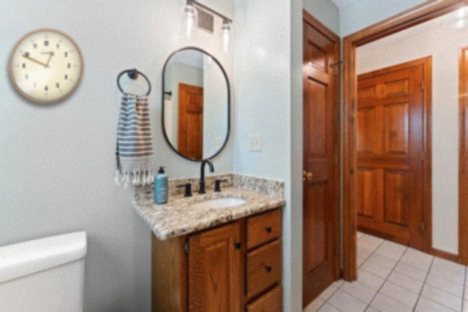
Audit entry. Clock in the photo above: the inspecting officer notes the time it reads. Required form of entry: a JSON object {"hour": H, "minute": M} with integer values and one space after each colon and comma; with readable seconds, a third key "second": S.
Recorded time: {"hour": 12, "minute": 49}
